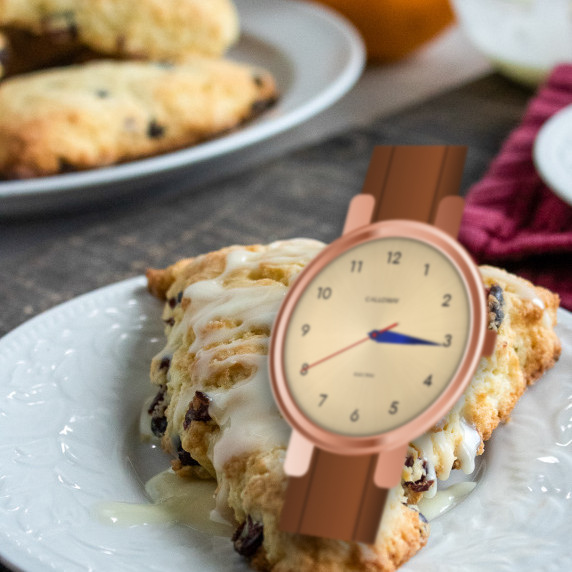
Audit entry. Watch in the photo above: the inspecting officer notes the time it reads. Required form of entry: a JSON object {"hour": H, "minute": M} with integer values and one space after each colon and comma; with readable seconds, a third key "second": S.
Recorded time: {"hour": 3, "minute": 15, "second": 40}
